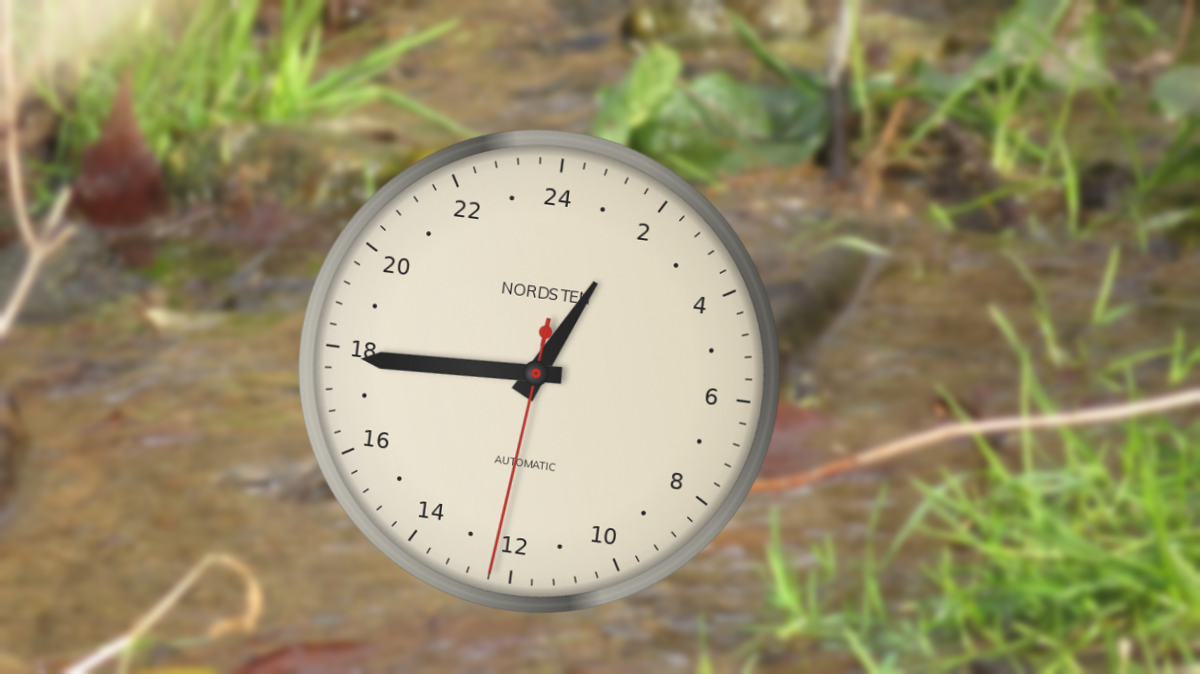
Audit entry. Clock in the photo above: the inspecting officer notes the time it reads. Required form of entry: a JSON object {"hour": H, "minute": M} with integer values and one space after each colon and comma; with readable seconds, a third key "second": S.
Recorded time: {"hour": 1, "minute": 44, "second": 31}
